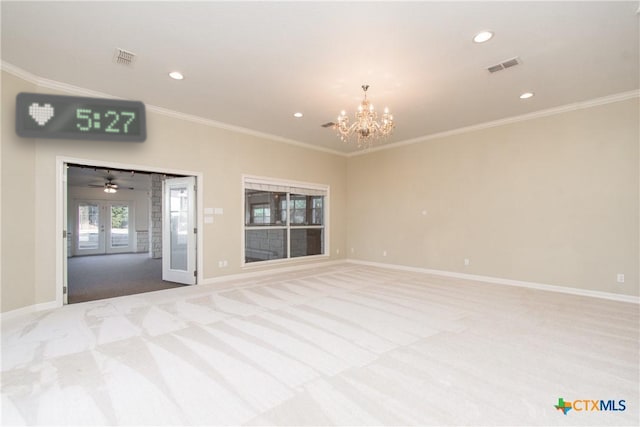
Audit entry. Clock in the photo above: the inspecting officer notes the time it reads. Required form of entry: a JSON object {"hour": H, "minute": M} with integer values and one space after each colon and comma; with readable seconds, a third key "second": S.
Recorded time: {"hour": 5, "minute": 27}
